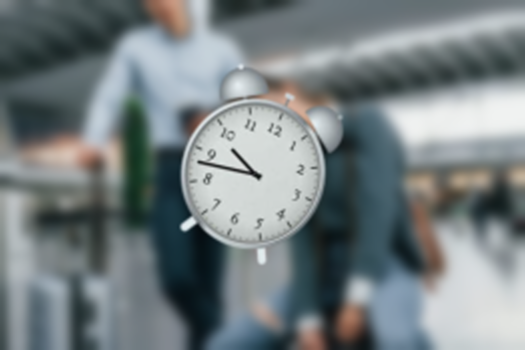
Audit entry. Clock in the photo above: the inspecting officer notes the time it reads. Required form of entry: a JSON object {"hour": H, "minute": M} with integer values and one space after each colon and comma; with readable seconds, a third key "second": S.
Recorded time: {"hour": 9, "minute": 43}
